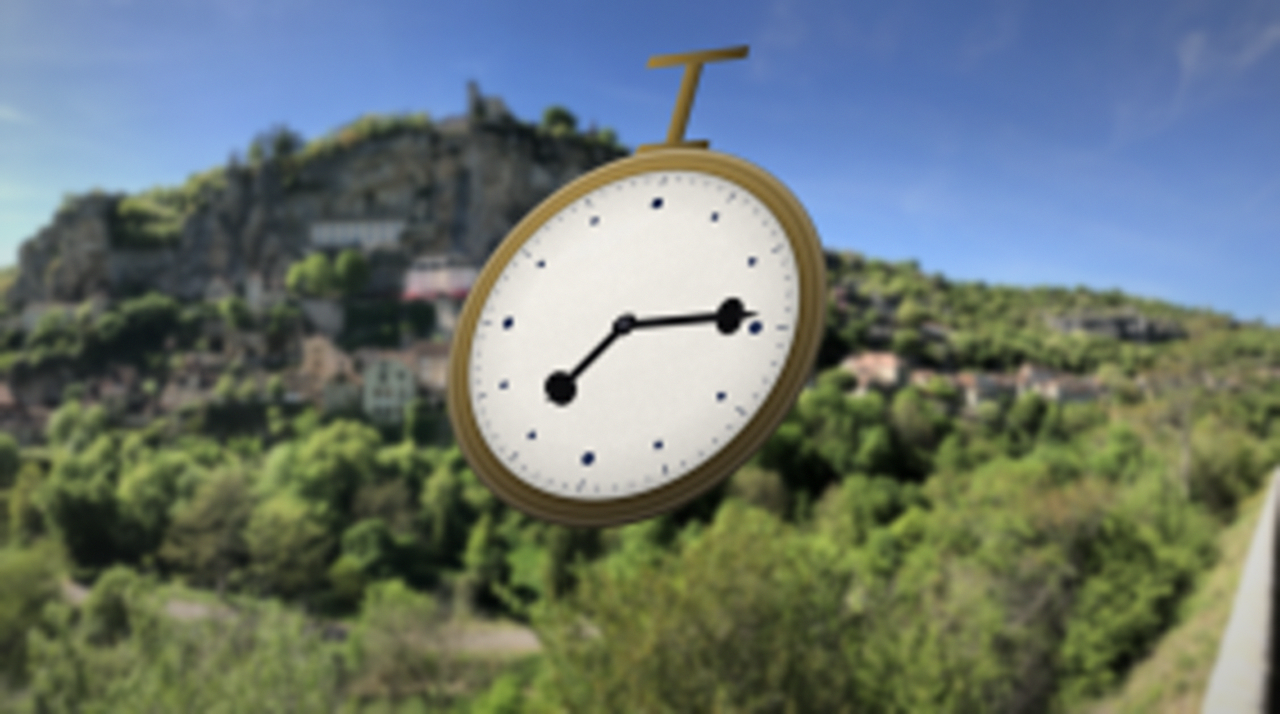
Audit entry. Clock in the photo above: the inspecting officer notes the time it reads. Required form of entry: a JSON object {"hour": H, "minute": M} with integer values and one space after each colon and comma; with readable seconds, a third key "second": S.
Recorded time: {"hour": 7, "minute": 14}
